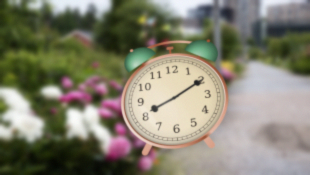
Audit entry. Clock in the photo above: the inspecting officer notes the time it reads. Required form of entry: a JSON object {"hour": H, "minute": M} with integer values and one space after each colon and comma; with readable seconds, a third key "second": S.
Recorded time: {"hour": 8, "minute": 10}
